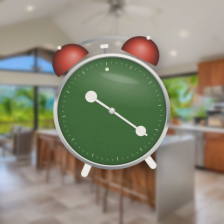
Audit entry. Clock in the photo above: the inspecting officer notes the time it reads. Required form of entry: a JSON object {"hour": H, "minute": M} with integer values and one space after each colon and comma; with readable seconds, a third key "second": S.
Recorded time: {"hour": 10, "minute": 22}
